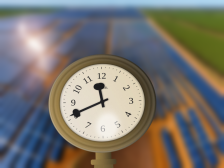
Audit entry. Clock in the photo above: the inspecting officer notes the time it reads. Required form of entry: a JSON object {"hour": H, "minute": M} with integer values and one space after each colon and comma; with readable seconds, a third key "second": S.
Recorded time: {"hour": 11, "minute": 41}
